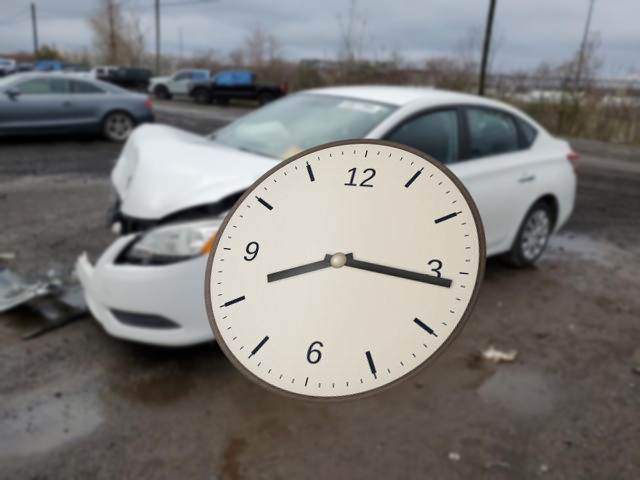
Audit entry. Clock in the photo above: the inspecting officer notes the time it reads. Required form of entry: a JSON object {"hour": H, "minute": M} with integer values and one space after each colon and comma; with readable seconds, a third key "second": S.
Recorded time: {"hour": 8, "minute": 16}
